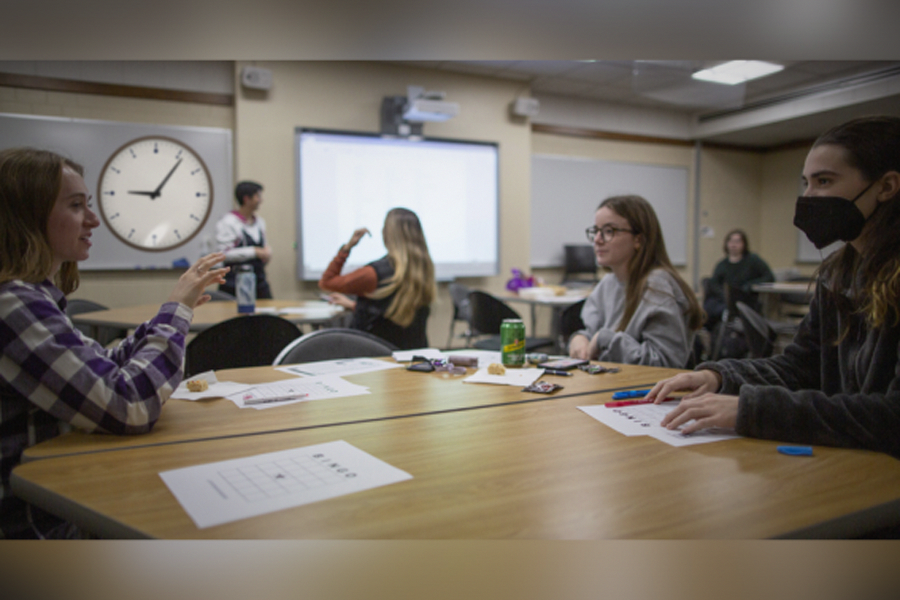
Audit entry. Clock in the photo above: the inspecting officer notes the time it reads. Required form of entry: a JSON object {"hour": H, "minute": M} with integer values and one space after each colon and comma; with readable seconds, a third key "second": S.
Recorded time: {"hour": 9, "minute": 6}
